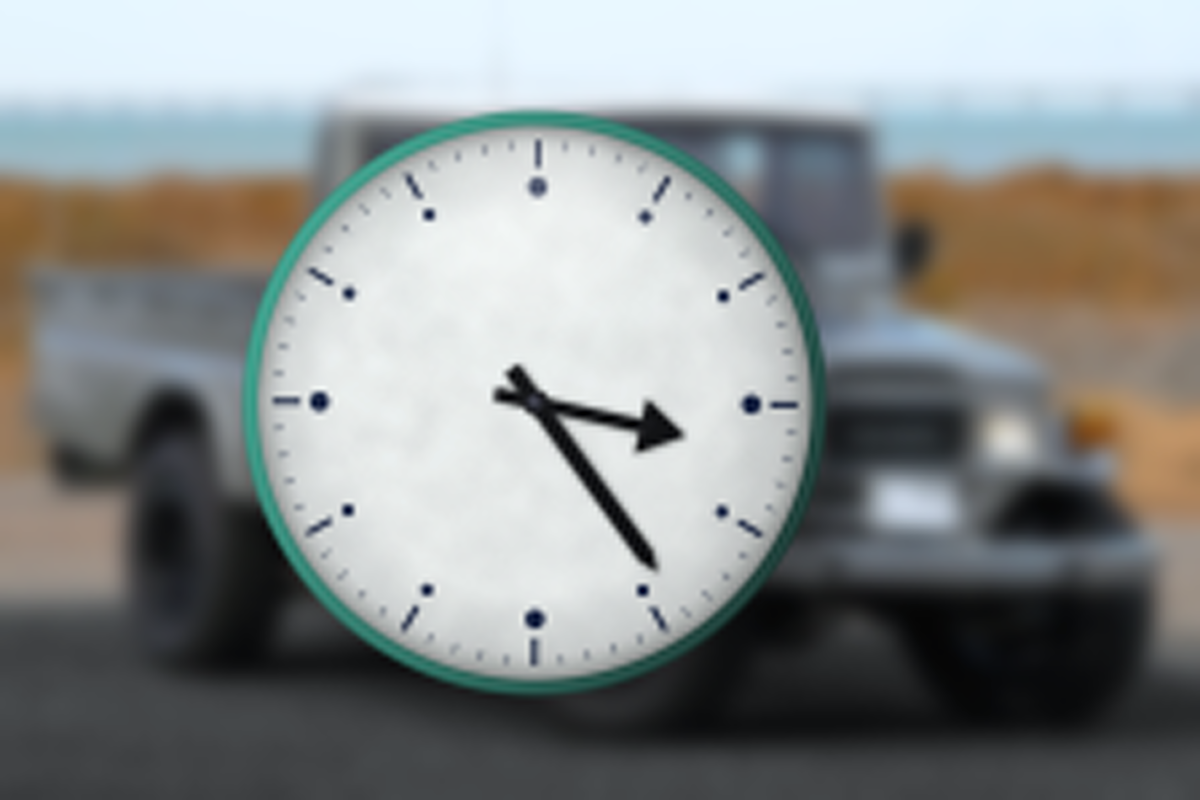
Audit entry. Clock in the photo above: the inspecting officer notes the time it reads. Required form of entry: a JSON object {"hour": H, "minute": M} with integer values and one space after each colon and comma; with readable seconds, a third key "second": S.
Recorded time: {"hour": 3, "minute": 24}
